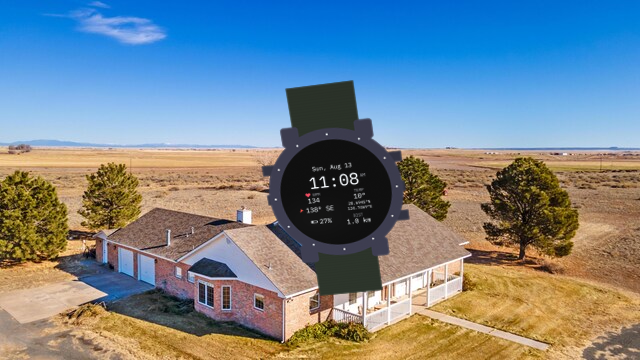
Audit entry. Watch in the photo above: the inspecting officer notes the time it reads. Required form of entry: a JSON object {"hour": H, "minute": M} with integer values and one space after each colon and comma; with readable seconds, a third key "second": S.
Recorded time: {"hour": 11, "minute": 8}
